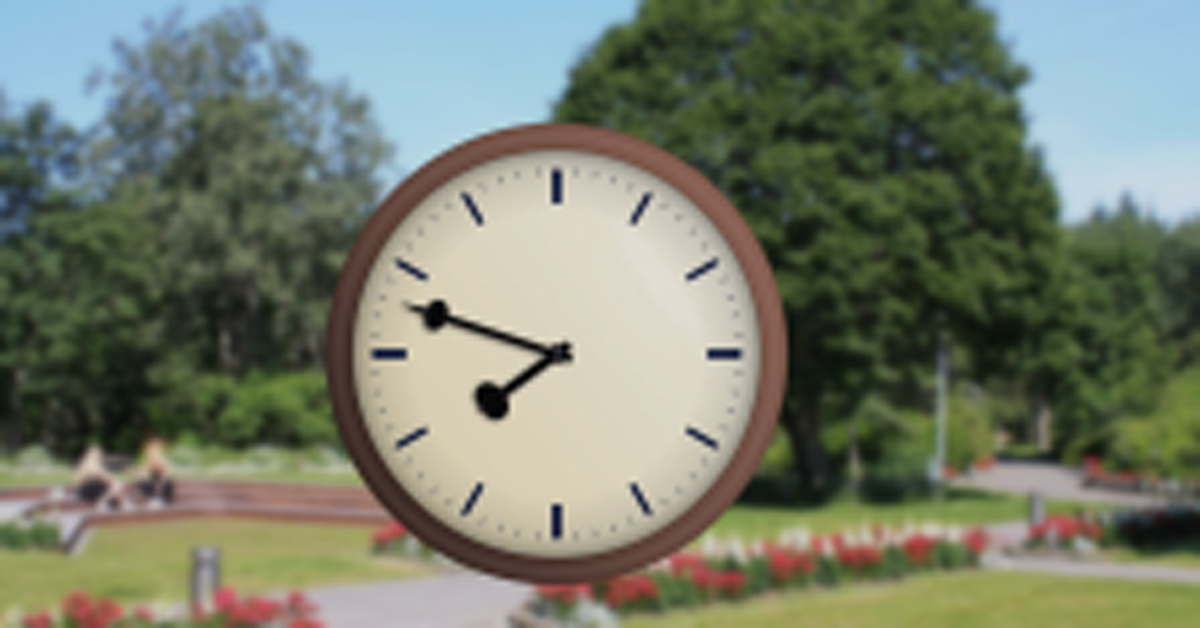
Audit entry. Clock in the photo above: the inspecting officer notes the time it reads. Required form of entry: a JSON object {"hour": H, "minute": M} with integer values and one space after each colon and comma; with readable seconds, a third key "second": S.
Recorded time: {"hour": 7, "minute": 48}
